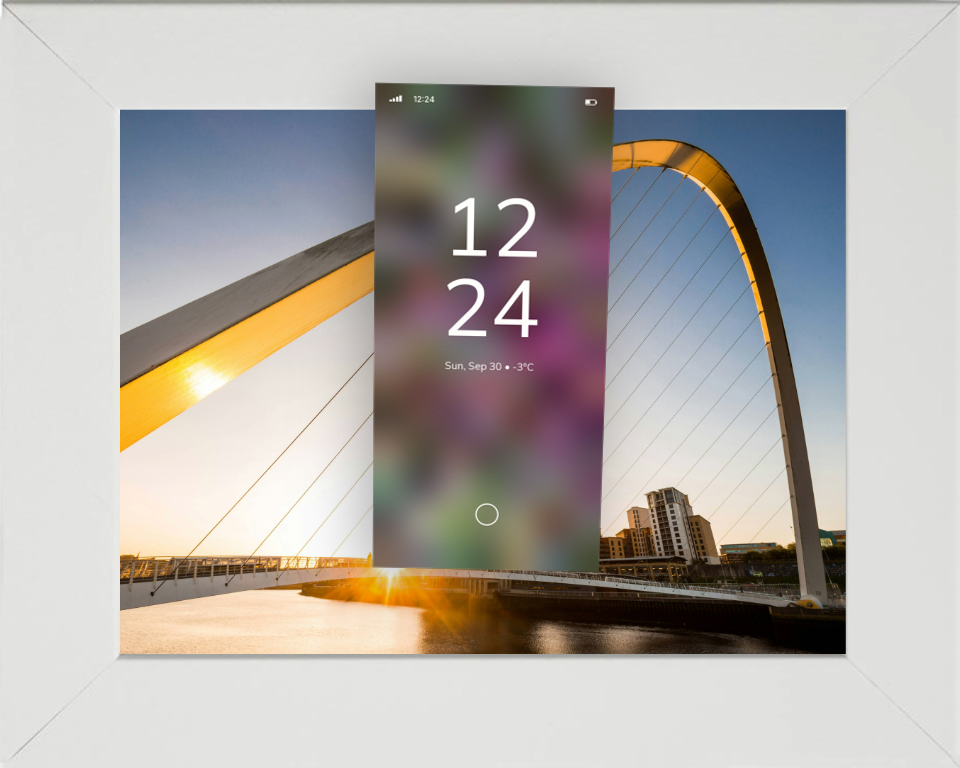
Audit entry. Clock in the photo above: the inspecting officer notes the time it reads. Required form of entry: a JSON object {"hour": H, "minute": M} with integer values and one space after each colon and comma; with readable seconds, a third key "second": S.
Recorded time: {"hour": 12, "minute": 24}
